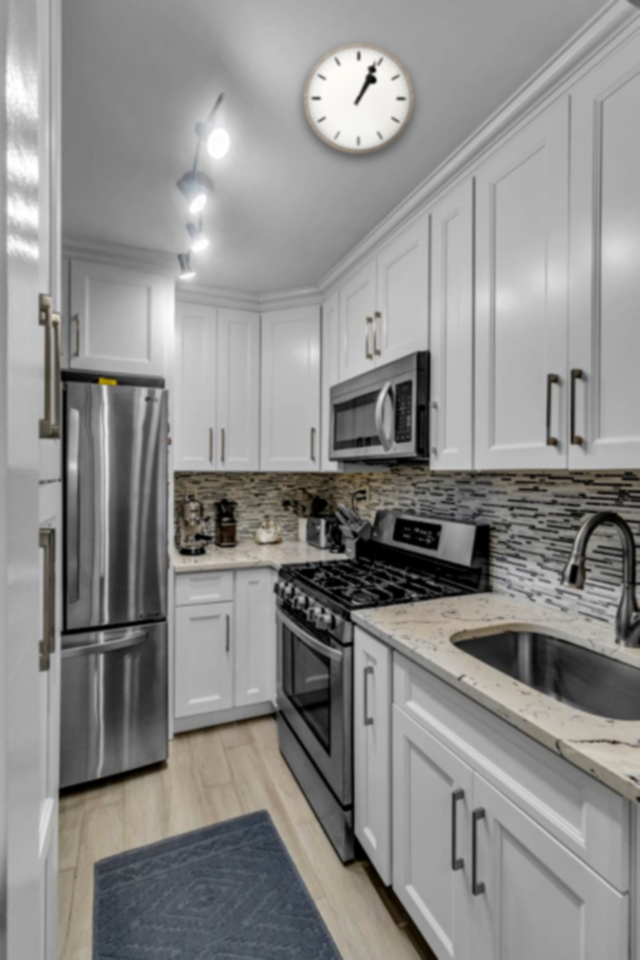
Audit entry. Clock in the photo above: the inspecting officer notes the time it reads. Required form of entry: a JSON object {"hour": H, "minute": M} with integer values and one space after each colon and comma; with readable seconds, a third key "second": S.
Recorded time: {"hour": 1, "minute": 4}
